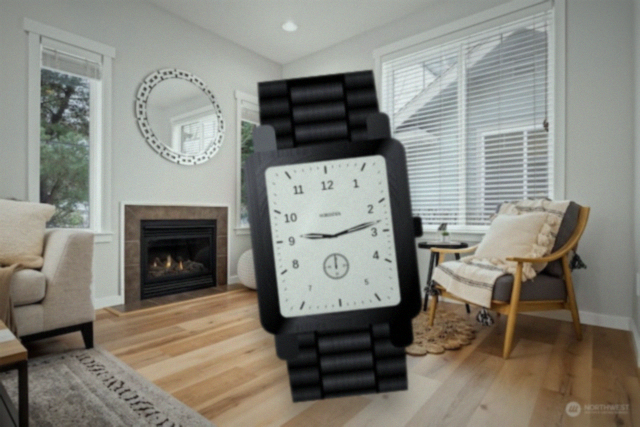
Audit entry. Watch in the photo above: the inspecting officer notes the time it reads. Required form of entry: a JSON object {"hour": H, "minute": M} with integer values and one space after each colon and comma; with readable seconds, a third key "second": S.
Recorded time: {"hour": 9, "minute": 13}
